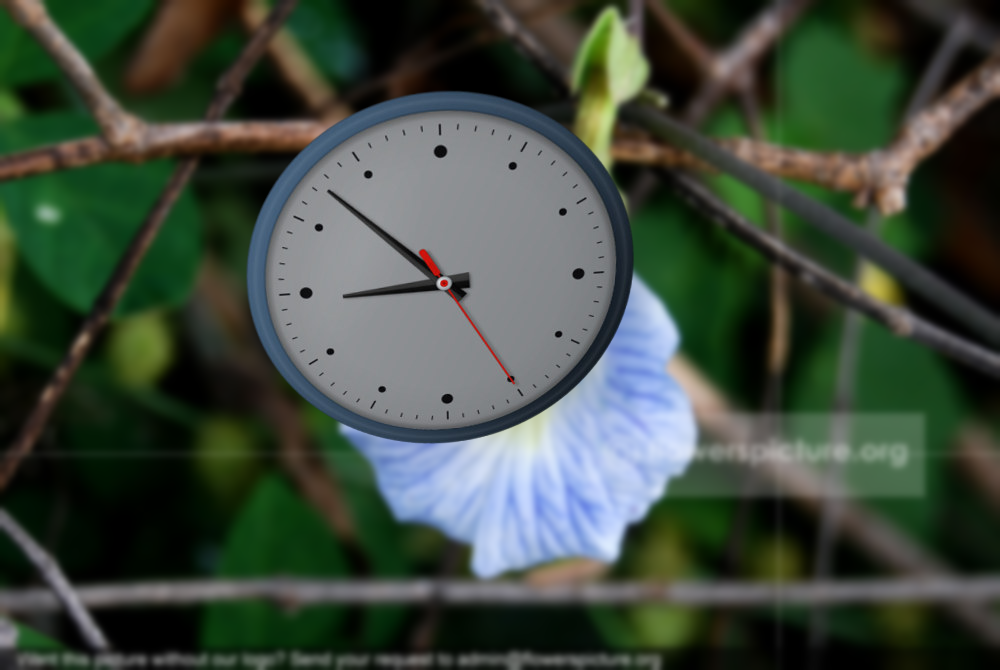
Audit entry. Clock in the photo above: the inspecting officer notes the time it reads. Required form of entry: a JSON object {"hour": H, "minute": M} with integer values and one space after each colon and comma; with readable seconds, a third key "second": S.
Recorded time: {"hour": 8, "minute": 52, "second": 25}
